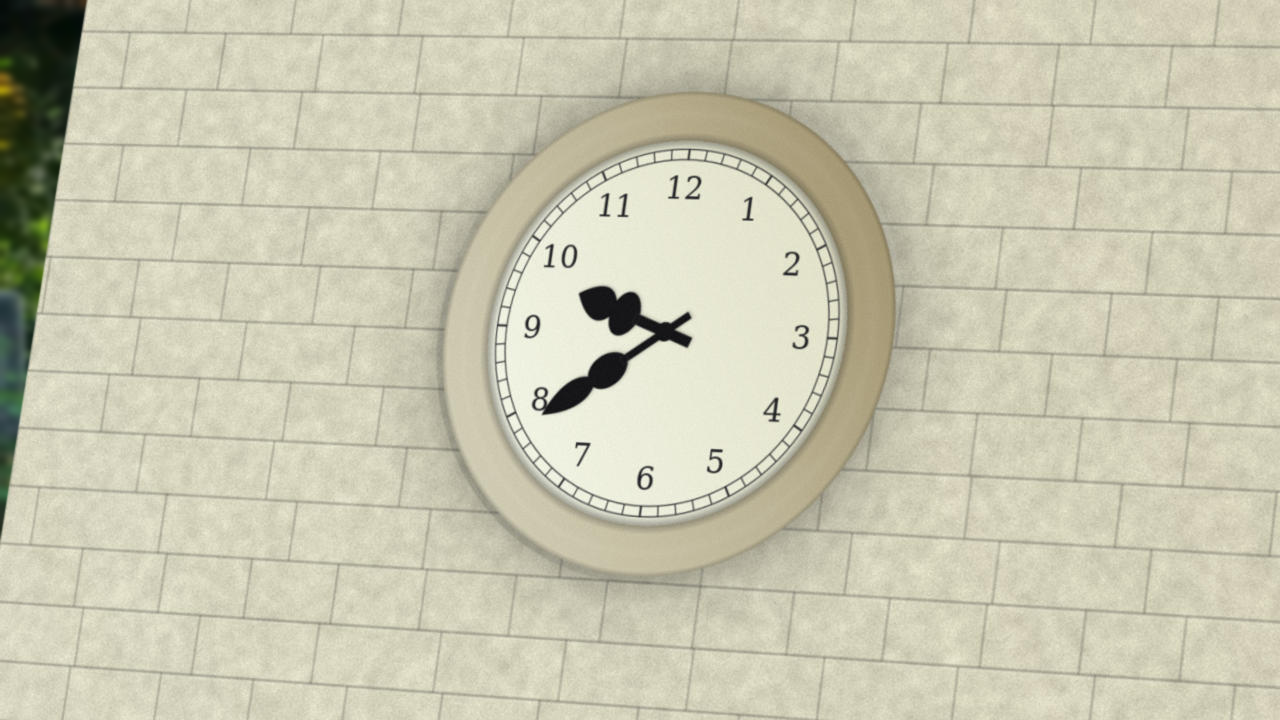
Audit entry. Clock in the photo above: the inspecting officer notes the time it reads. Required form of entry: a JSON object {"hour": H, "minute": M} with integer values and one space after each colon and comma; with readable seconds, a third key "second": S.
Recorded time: {"hour": 9, "minute": 39}
